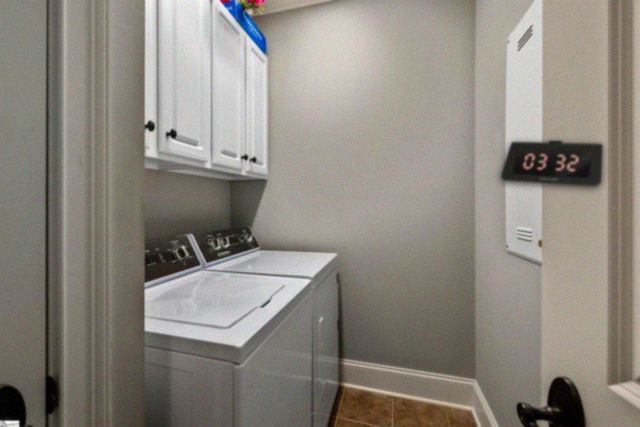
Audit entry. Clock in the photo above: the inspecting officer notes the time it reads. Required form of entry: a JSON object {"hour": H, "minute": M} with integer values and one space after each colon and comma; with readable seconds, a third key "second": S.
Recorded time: {"hour": 3, "minute": 32}
